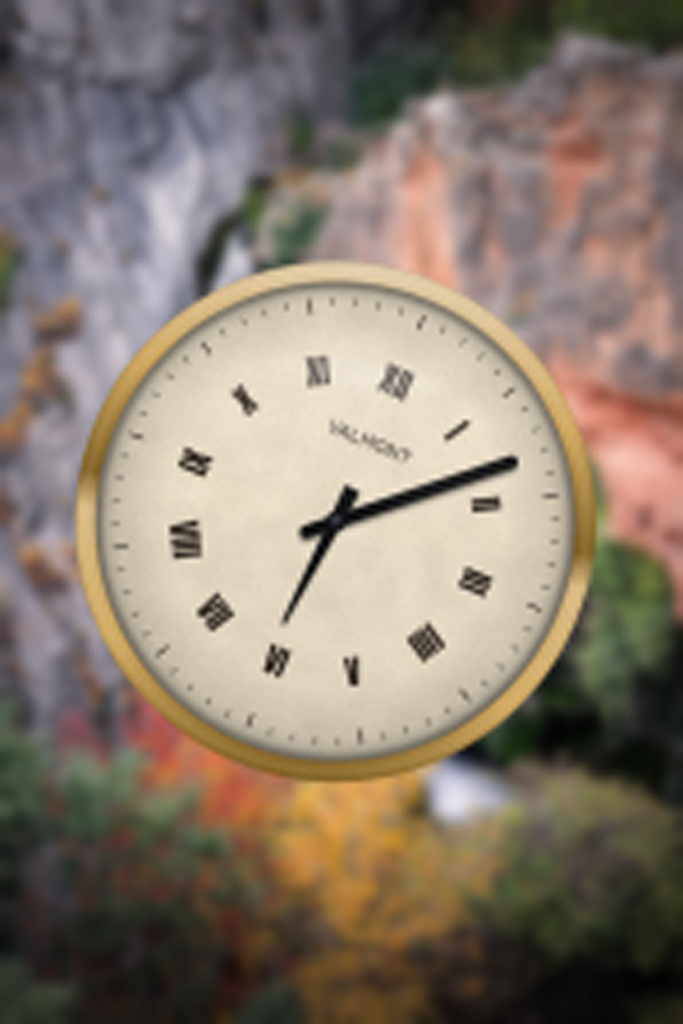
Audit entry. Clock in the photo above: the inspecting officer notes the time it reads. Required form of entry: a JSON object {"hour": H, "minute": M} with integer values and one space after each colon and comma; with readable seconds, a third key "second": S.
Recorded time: {"hour": 6, "minute": 8}
